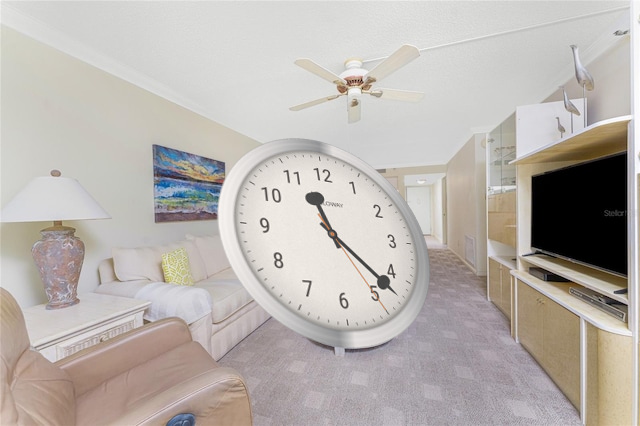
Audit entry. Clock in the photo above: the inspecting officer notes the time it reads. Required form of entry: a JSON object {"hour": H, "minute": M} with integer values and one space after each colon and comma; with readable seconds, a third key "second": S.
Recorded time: {"hour": 11, "minute": 22, "second": 25}
